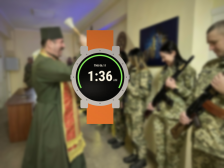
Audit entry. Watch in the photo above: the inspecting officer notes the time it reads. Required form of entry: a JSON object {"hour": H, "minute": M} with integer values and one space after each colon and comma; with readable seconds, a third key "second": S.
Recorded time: {"hour": 1, "minute": 36}
